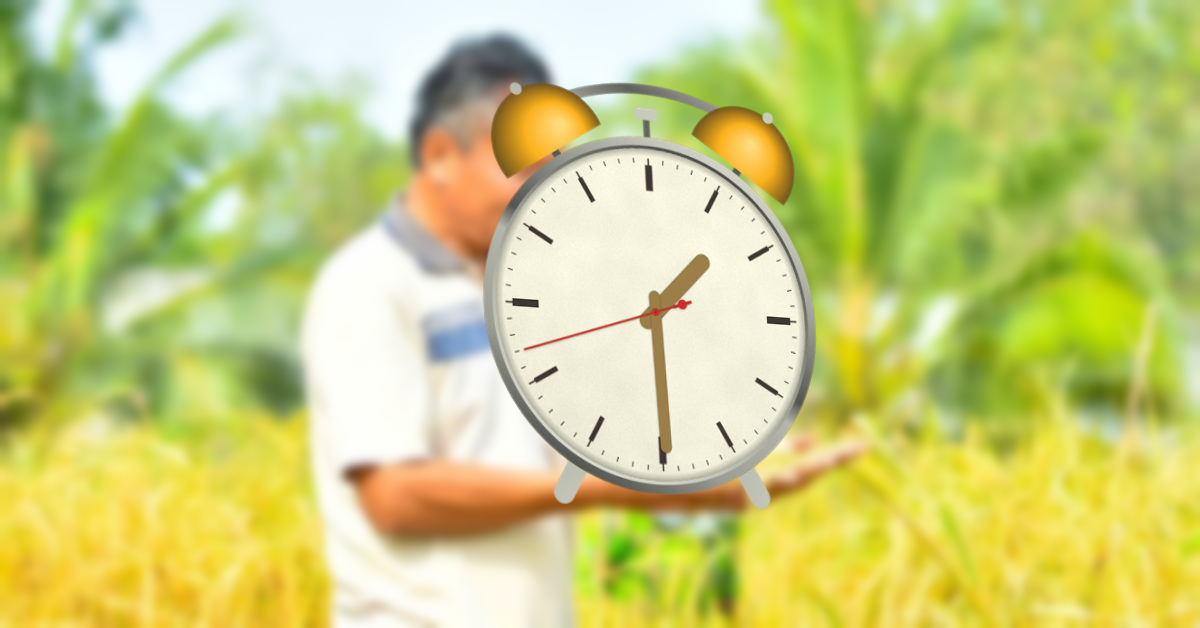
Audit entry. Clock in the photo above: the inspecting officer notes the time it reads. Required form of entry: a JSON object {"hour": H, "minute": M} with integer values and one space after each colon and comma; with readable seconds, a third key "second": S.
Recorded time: {"hour": 1, "minute": 29, "second": 42}
